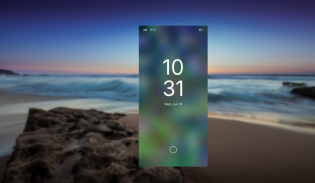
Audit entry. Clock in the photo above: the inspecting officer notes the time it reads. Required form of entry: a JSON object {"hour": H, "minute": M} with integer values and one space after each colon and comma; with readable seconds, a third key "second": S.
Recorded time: {"hour": 10, "minute": 31}
